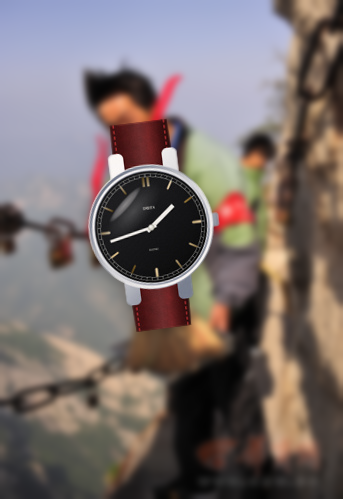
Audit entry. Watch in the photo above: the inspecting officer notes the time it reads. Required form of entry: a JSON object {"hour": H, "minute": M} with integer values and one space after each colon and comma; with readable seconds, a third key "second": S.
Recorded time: {"hour": 1, "minute": 43}
